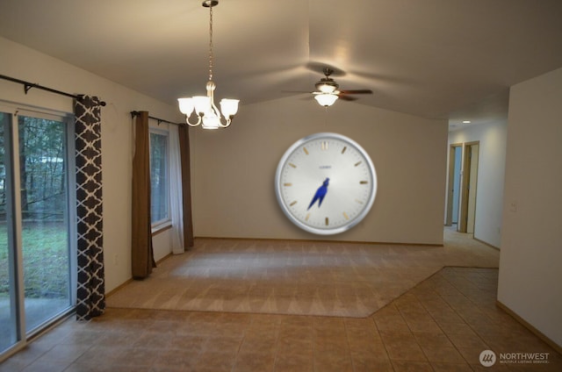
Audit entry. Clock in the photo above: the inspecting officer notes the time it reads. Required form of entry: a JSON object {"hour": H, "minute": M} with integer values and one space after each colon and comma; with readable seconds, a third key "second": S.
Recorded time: {"hour": 6, "minute": 36}
